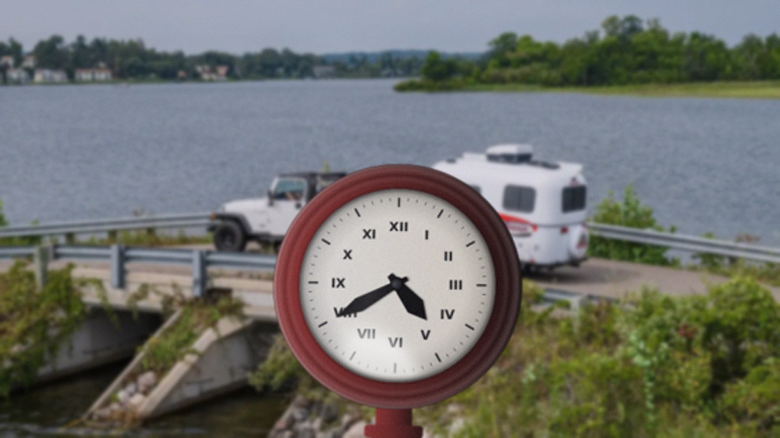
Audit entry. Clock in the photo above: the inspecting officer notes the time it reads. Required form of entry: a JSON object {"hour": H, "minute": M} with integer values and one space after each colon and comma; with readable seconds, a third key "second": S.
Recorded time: {"hour": 4, "minute": 40}
